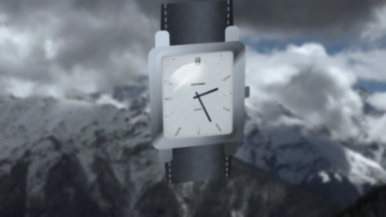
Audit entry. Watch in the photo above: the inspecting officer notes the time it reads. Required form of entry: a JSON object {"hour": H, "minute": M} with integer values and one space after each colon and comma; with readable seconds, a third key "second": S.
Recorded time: {"hour": 2, "minute": 26}
